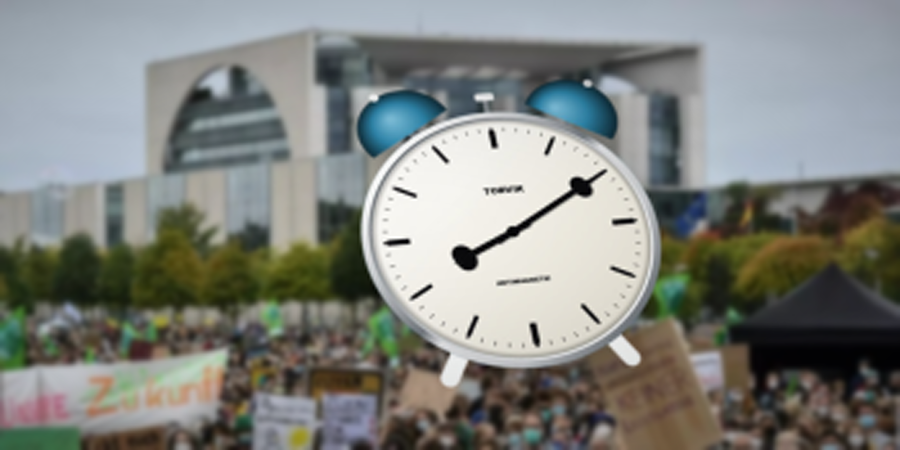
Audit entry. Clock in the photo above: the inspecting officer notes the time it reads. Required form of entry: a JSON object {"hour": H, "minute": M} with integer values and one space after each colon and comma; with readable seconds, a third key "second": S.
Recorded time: {"hour": 8, "minute": 10}
